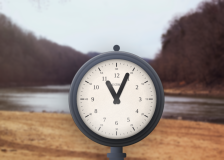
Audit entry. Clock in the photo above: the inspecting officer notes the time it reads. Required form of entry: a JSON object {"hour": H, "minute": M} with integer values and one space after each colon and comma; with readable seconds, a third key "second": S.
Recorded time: {"hour": 11, "minute": 4}
